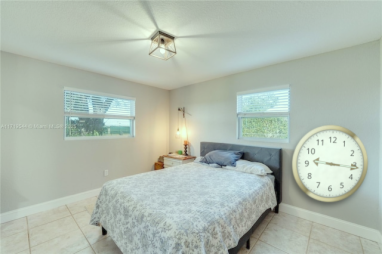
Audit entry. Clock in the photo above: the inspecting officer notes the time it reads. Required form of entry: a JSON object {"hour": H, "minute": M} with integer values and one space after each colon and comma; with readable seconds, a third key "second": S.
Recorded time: {"hour": 9, "minute": 16}
